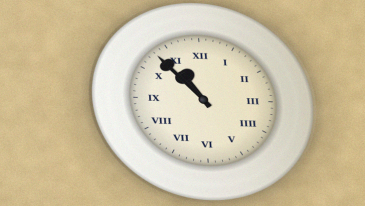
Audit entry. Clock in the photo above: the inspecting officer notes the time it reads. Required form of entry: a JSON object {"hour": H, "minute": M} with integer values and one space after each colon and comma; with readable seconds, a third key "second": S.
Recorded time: {"hour": 10, "minute": 53}
